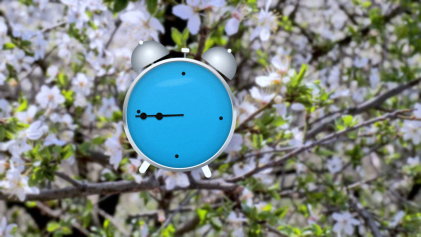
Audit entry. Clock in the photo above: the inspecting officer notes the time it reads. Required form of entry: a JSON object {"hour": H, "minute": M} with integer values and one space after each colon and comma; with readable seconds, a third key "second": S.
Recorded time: {"hour": 8, "minute": 44}
